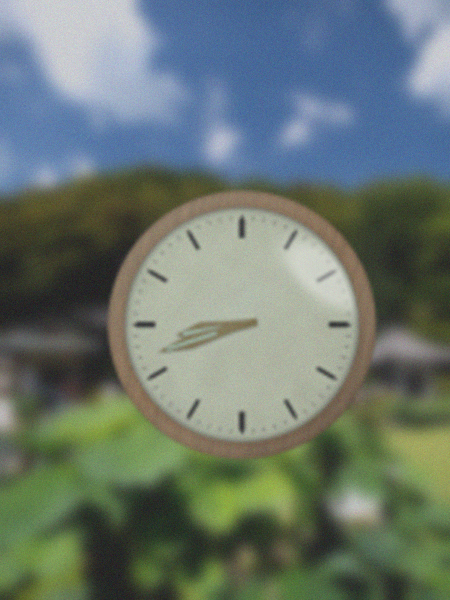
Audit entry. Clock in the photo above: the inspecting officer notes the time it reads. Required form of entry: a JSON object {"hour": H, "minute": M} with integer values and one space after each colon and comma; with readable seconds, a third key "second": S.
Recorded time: {"hour": 8, "minute": 42}
